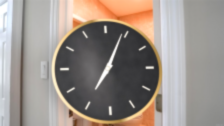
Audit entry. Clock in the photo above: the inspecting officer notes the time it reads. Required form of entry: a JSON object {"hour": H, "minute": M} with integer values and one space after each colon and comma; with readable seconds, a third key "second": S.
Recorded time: {"hour": 7, "minute": 4}
